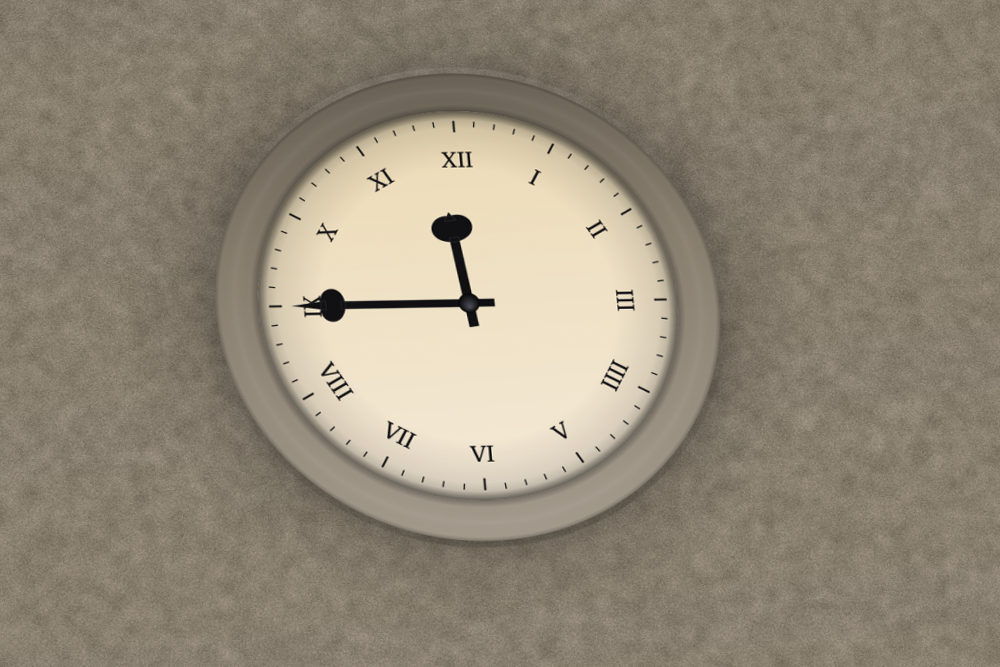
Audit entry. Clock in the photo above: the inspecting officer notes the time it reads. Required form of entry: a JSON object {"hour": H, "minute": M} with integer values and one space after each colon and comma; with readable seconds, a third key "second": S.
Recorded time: {"hour": 11, "minute": 45}
